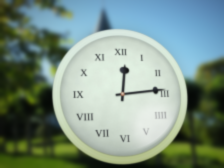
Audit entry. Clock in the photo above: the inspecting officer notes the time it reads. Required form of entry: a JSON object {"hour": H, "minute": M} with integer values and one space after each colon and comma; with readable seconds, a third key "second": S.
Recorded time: {"hour": 12, "minute": 14}
